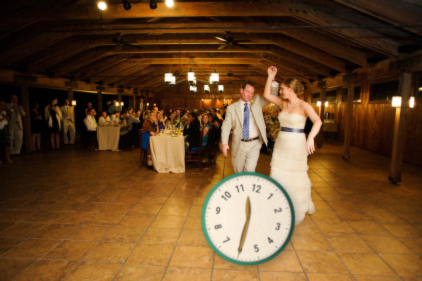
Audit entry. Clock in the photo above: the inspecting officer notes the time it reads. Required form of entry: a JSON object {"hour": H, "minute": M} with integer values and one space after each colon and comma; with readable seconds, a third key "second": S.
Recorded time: {"hour": 11, "minute": 30}
